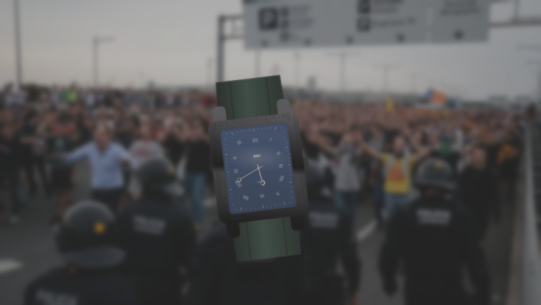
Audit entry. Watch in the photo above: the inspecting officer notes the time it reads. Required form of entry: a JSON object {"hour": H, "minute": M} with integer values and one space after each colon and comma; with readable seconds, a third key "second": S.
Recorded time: {"hour": 5, "minute": 41}
